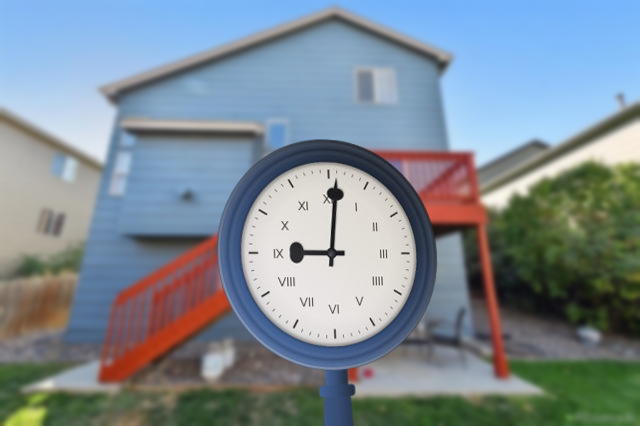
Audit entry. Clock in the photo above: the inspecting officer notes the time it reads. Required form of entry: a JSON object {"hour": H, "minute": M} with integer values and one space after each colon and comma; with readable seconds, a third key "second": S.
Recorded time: {"hour": 9, "minute": 1}
